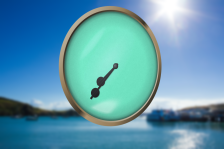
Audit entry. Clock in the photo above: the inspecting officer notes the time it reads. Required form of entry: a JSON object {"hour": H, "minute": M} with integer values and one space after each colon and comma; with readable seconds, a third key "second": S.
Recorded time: {"hour": 7, "minute": 37}
